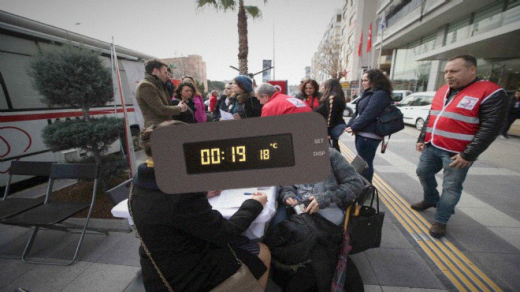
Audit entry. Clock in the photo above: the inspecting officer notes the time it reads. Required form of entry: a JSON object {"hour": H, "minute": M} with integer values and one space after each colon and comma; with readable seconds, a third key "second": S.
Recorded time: {"hour": 0, "minute": 19}
